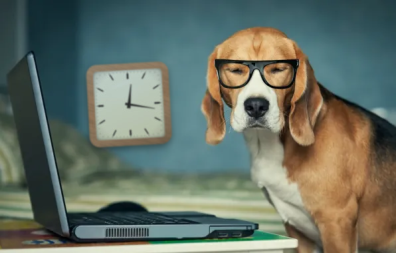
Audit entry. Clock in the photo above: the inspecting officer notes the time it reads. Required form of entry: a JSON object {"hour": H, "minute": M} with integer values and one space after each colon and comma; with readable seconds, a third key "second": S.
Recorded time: {"hour": 12, "minute": 17}
